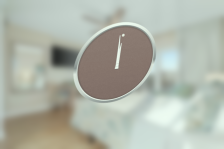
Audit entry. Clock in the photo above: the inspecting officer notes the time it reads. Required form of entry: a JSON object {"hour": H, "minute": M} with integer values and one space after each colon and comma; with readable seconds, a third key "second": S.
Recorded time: {"hour": 11, "minute": 59}
